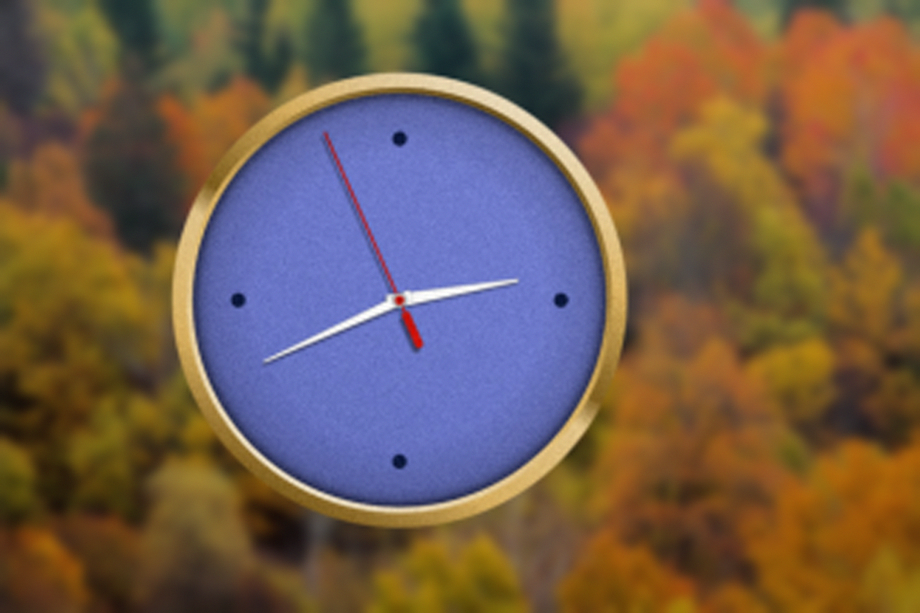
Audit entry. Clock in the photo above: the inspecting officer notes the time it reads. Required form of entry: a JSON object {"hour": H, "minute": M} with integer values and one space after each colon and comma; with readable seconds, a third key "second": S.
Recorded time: {"hour": 2, "minute": 40, "second": 56}
